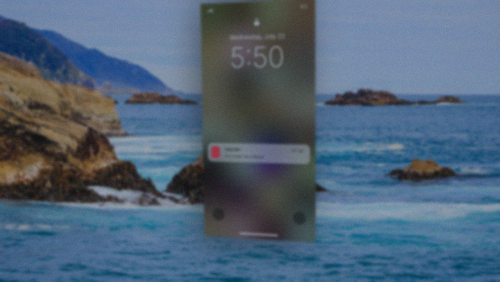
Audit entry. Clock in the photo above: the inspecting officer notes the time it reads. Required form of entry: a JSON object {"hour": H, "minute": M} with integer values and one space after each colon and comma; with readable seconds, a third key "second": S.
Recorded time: {"hour": 5, "minute": 50}
